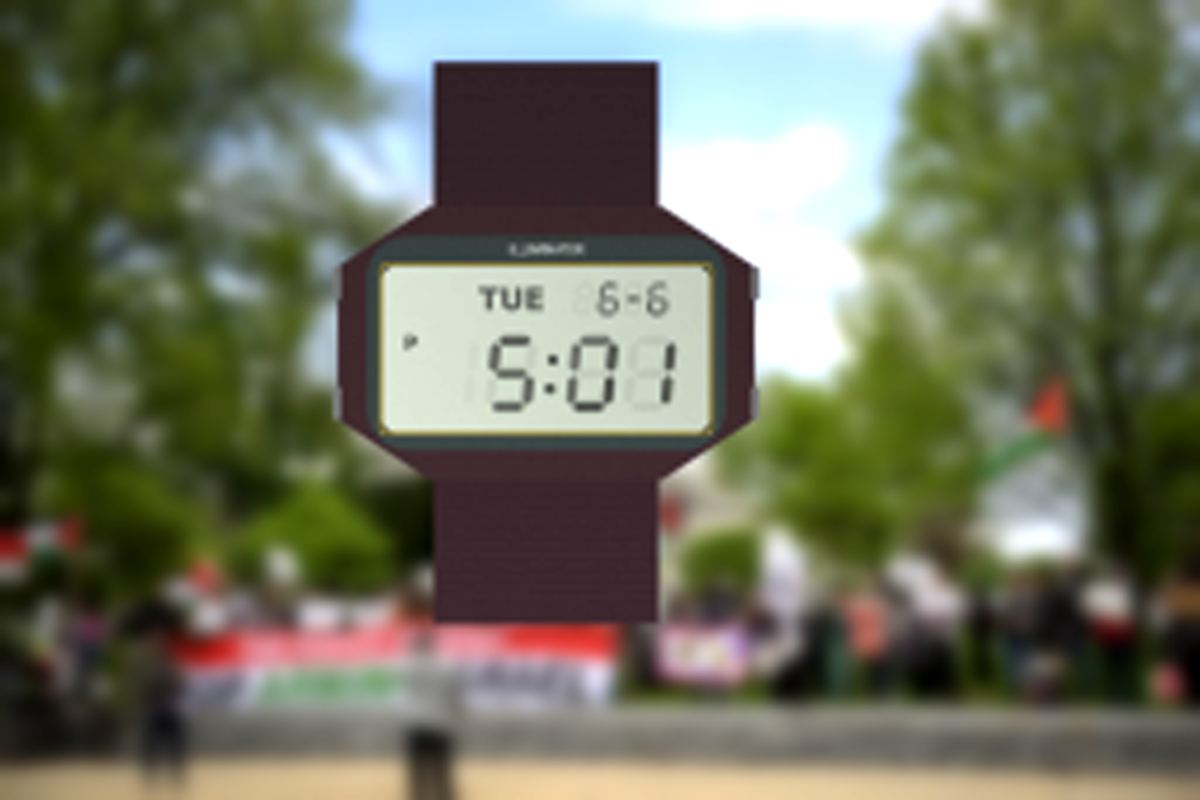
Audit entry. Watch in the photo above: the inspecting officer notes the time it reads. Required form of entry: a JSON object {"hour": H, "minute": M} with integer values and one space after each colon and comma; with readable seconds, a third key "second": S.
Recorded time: {"hour": 5, "minute": 1}
